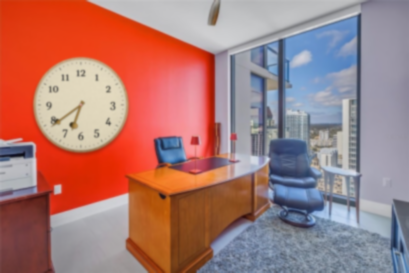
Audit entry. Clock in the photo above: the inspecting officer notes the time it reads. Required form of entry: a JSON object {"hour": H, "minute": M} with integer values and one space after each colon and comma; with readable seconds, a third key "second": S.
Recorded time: {"hour": 6, "minute": 39}
